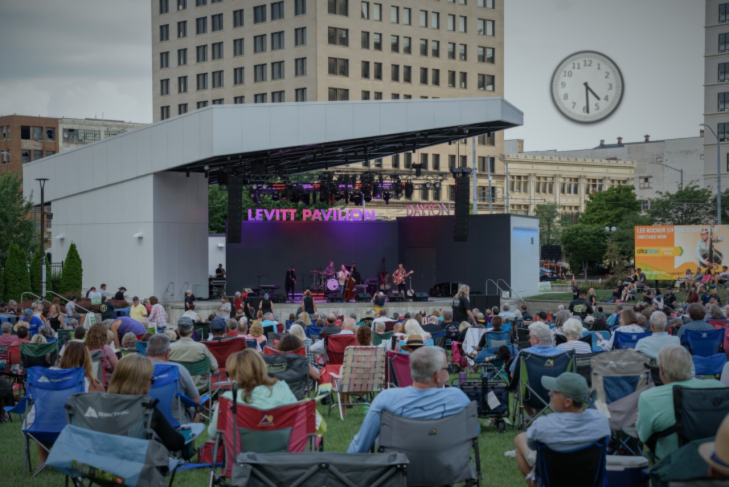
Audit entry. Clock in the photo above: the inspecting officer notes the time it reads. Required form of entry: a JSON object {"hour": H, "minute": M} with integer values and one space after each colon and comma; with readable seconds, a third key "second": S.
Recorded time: {"hour": 4, "minute": 29}
